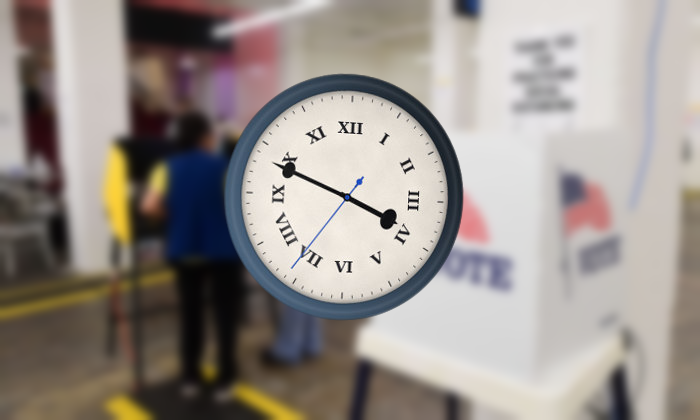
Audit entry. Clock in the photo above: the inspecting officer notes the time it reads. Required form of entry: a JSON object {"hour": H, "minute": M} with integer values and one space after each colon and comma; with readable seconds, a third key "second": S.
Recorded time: {"hour": 3, "minute": 48, "second": 36}
